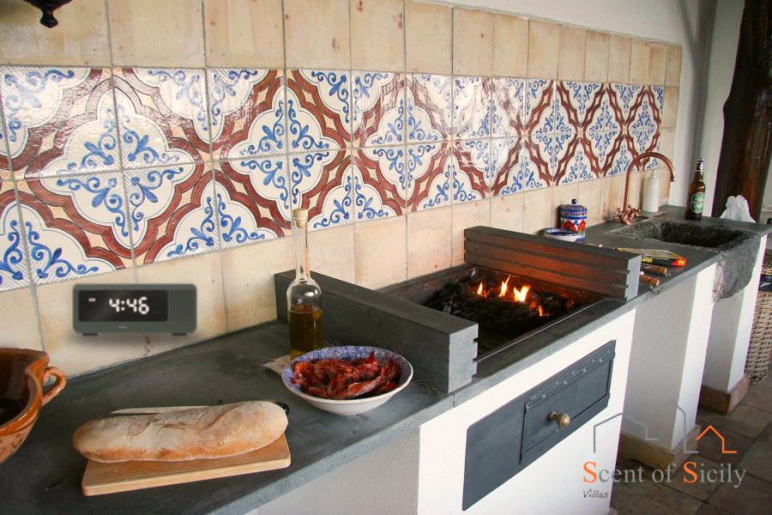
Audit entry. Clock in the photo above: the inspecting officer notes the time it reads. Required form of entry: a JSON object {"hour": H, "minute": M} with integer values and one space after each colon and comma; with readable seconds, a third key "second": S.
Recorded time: {"hour": 4, "minute": 46}
